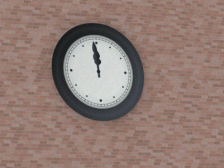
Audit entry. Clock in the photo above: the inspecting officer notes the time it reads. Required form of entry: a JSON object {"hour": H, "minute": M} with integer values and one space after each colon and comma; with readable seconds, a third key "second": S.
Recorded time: {"hour": 11, "minute": 59}
